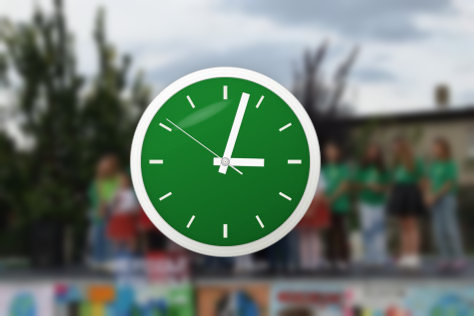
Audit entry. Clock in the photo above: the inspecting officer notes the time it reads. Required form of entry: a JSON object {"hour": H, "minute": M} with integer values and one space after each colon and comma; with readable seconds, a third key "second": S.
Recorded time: {"hour": 3, "minute": 2, "second": 51}
